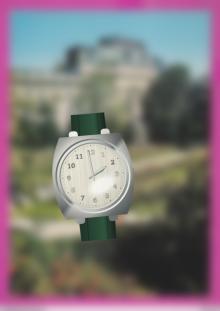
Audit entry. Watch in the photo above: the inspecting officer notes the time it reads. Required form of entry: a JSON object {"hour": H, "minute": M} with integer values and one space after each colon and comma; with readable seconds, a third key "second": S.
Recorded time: {"hour": 1, "minute": 59}
